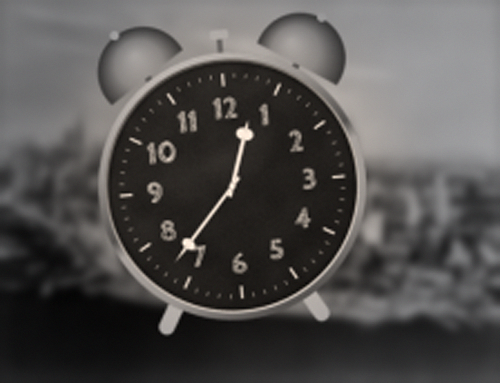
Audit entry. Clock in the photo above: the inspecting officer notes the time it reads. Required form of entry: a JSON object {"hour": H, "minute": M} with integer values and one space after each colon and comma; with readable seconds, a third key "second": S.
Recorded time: {"hour": 12, "minute": 37}
